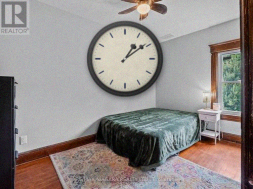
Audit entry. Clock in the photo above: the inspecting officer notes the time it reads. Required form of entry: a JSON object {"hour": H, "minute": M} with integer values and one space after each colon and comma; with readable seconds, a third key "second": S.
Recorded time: {"hour": 1, "minute": 9}
